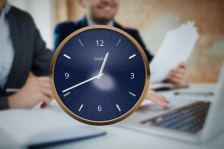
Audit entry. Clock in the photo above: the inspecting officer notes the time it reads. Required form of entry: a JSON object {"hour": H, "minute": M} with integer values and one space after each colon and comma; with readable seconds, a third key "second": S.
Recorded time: {"hour": 12, "minute": 41}
